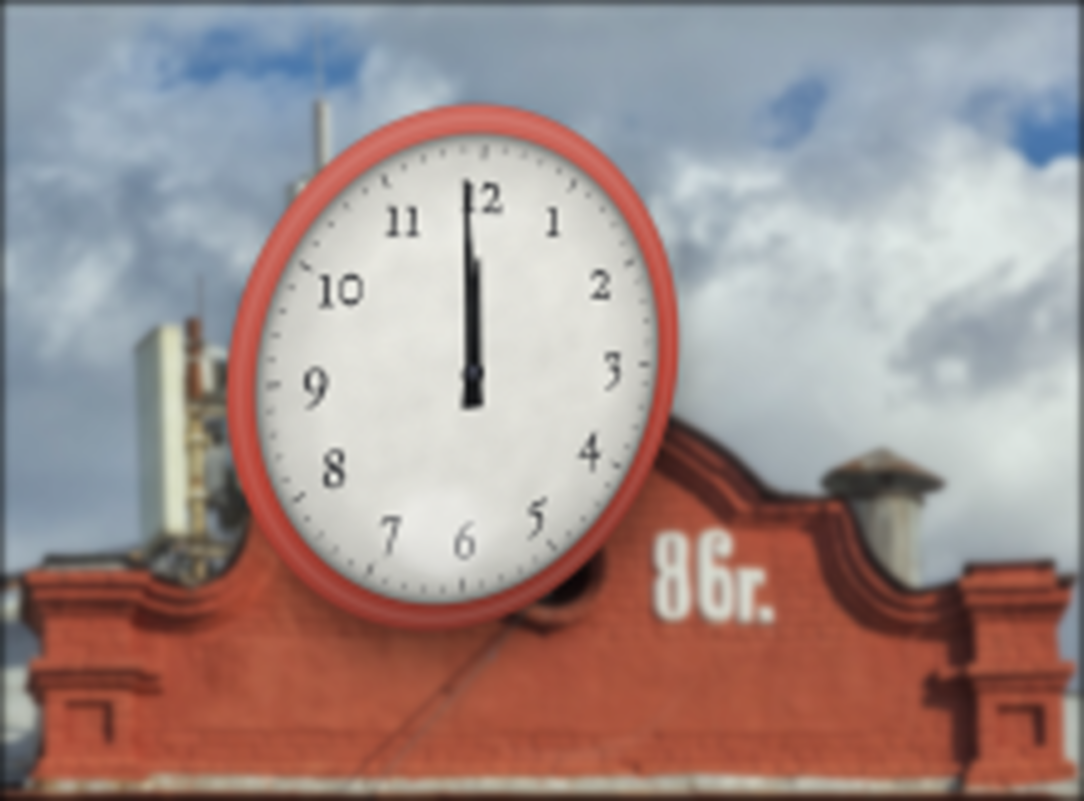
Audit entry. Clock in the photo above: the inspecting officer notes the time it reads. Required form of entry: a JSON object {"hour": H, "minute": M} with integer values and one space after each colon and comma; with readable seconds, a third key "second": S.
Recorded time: {"hour": 11, "minute": 59}
